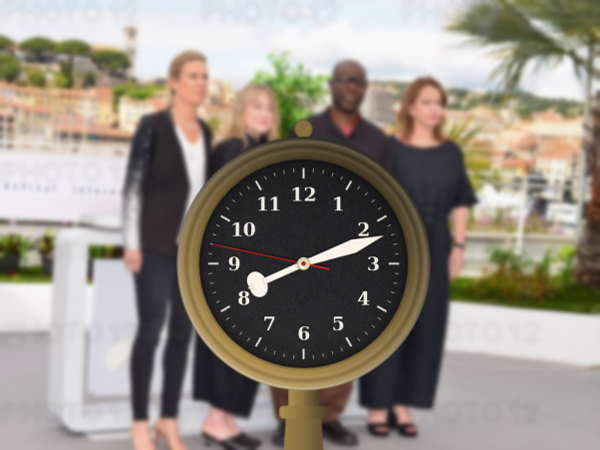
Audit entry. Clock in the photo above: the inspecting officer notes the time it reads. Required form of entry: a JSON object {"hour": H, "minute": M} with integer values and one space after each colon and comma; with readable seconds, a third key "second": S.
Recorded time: {"hour": 8, "minute": 11, "second": 47}
